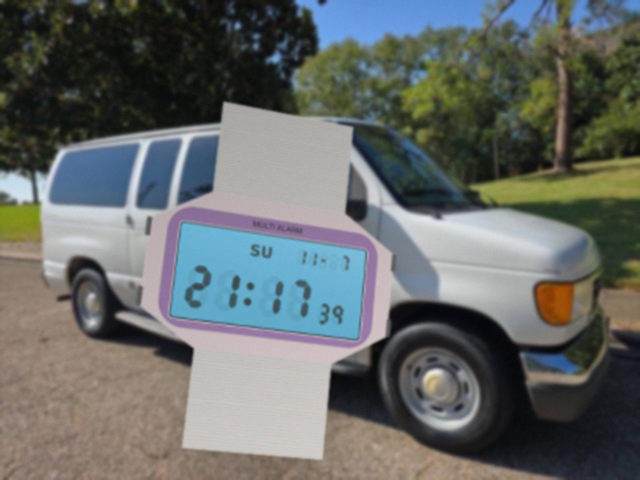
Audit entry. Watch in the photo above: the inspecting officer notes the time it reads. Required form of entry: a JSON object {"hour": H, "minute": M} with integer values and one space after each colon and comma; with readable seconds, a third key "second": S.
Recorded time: {"hour": 21, "minute": 17, "second": 39}
